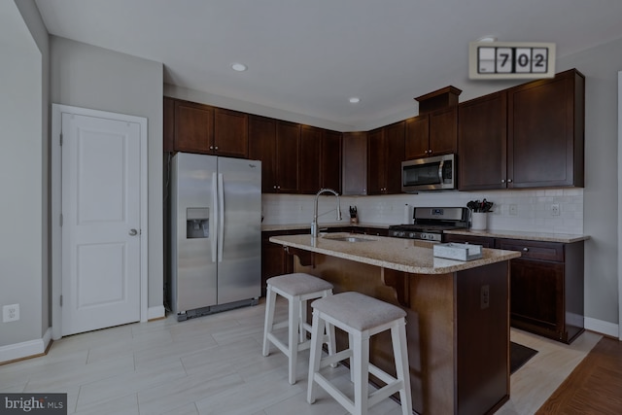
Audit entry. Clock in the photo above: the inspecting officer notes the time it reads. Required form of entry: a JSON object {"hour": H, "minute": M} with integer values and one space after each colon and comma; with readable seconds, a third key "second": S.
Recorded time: {"hour": 7, "minute": 2}
